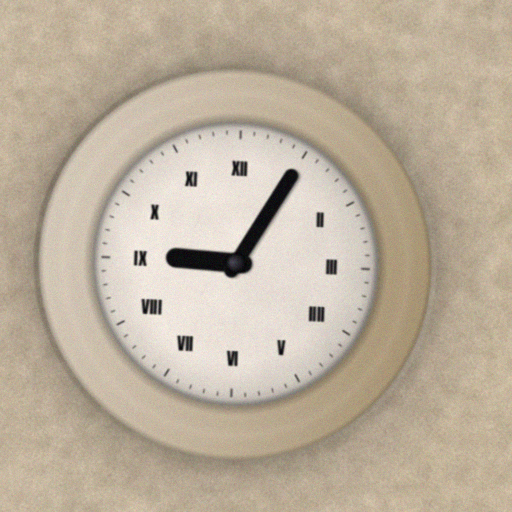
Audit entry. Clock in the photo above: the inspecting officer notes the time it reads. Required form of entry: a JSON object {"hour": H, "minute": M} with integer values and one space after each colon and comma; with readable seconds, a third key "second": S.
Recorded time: {"hour": 9, "minute": 5}
